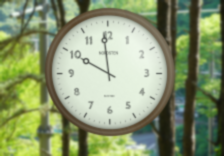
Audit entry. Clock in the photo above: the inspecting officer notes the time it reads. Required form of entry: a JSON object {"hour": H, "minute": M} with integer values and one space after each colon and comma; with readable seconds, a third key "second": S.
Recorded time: {"hour": 9, "minute": 59}
